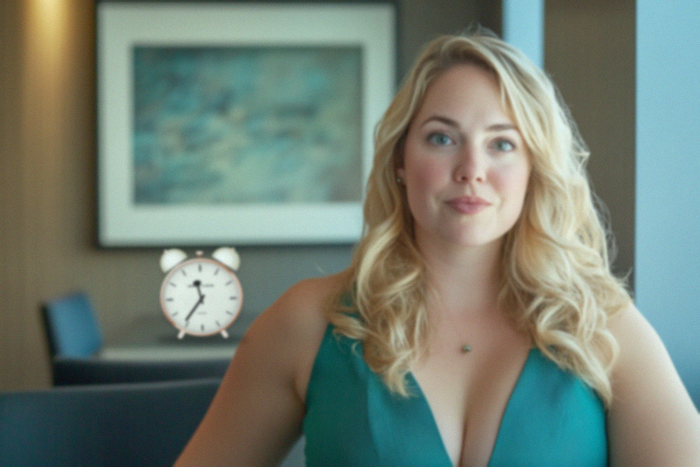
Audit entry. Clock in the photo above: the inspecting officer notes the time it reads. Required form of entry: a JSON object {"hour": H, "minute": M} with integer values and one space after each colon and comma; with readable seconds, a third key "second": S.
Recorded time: {"hour": 11, "minute": 36}
